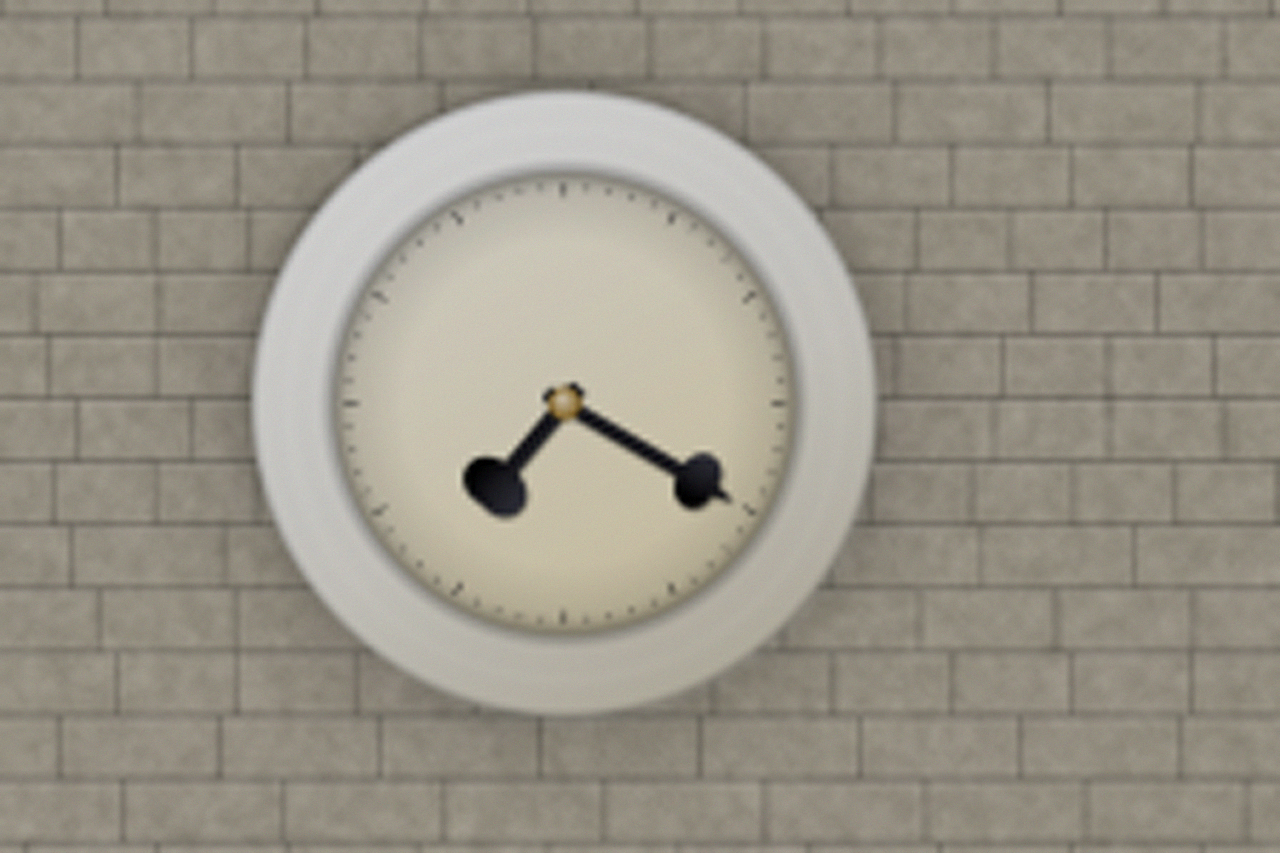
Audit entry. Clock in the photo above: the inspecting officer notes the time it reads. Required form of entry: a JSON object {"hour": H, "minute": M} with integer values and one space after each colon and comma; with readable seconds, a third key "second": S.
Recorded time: {"hour": 7, "minute": 20}
